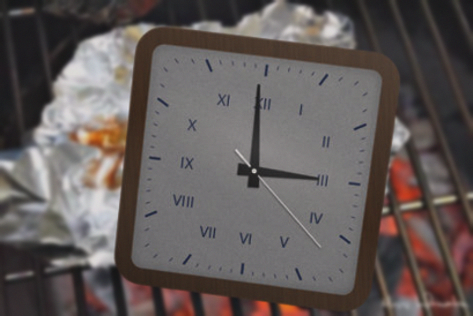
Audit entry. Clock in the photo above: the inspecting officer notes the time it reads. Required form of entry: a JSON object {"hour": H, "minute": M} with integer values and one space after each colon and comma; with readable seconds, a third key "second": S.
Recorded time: {"hour": 2, "minute": 59, "second": 22}
